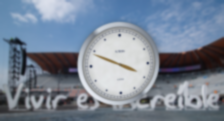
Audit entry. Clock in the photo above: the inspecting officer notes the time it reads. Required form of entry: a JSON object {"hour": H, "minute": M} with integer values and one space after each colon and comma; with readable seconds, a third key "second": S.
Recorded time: {"hour": 3, "minute": 49}
